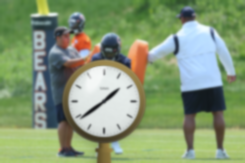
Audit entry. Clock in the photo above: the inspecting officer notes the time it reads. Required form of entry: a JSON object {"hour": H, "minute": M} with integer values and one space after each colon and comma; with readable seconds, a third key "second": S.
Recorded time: {"hour": 1, "minute": 39}
